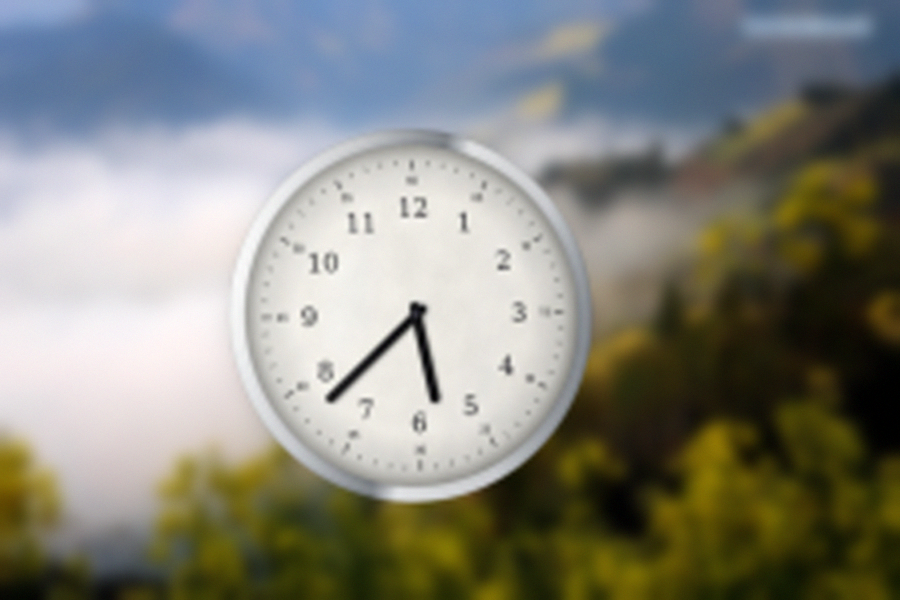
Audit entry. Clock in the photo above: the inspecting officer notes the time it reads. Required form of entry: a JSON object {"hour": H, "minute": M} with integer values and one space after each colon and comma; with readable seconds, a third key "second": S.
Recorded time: {"hour": 5, "minute": 38}
